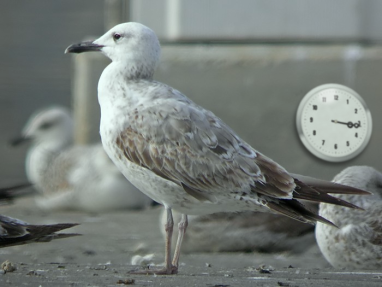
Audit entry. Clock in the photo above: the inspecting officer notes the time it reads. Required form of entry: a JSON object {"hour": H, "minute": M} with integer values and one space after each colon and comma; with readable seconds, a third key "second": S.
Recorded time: {"hour": 3, "minute": 16}
